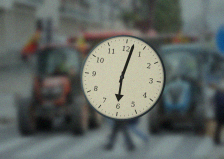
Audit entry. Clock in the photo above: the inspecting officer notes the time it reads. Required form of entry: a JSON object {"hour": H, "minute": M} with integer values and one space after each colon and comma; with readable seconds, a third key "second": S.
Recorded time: {"hour": 6, "minute": 2}
